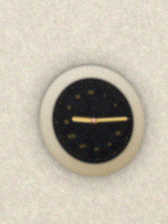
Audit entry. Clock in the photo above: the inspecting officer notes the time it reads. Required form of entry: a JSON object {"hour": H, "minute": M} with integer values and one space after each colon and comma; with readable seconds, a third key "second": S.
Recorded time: {"hour": 9, "minute": 15}
